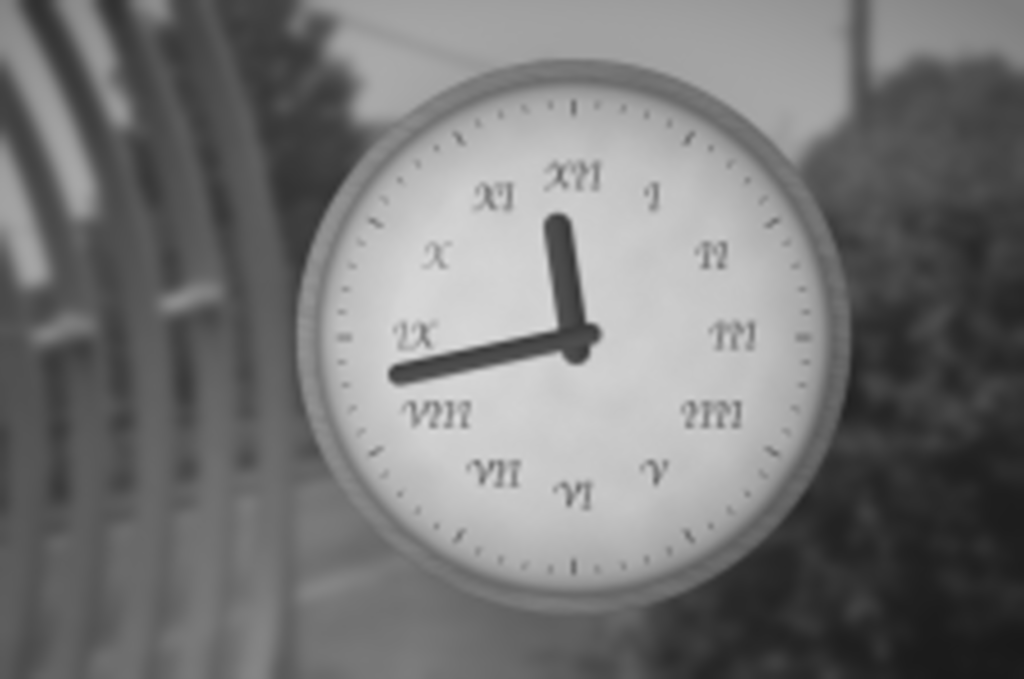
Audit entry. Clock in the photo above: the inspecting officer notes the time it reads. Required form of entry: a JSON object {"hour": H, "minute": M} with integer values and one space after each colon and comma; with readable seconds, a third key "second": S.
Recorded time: {"hour": 11, "minute": 43}
